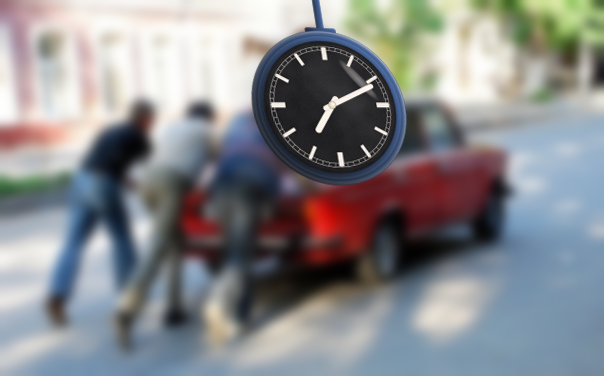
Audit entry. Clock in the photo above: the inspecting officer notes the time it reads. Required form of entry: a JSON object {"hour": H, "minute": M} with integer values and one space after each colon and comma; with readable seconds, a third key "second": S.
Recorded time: {"hour": 7, "minute": 11}
